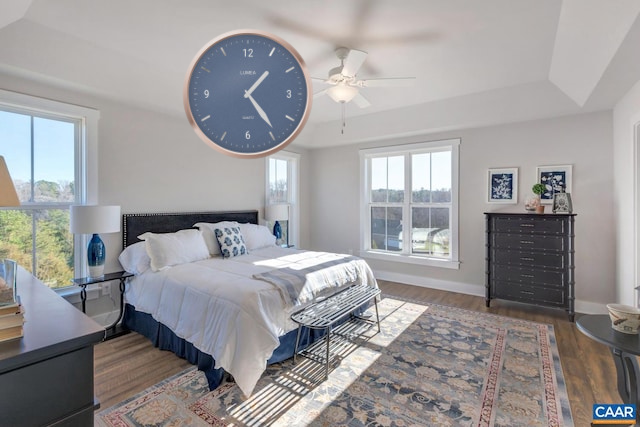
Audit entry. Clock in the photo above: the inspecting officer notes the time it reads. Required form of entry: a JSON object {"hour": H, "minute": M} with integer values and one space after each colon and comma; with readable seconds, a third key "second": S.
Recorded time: {"hour": 1, "minute": 24}
